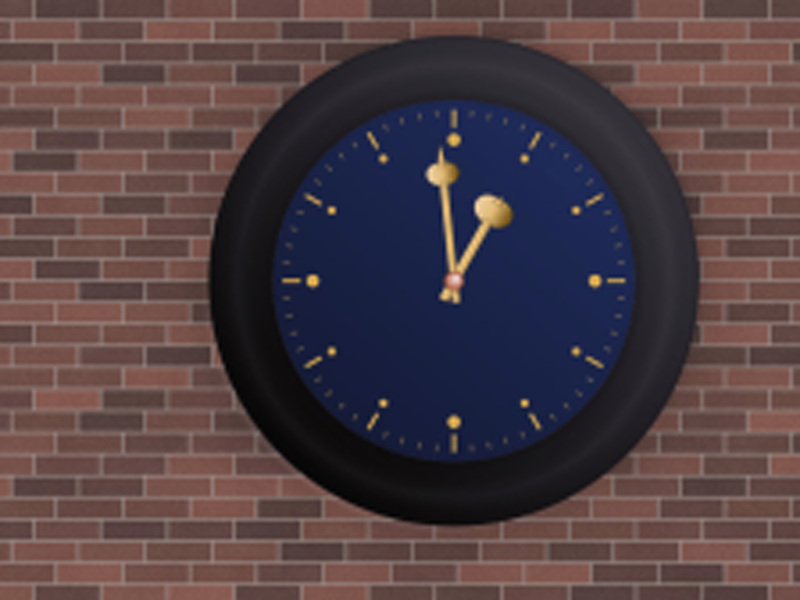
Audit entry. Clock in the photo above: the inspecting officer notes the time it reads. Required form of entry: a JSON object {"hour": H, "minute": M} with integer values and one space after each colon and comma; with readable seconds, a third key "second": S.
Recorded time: {"hour": 12, "minute": 59}
